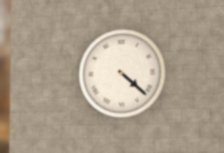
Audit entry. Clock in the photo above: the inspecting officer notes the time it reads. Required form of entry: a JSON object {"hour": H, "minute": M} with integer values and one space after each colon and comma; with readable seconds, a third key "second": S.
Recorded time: {"hour": 4, "minute": 22}
